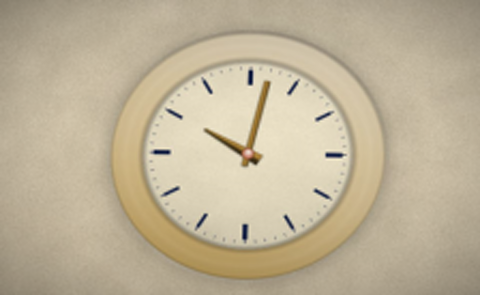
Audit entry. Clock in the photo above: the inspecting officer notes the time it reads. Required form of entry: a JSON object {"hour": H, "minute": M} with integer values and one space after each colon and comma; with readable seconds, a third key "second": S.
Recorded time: {"hour": 10, "minute": 2}
